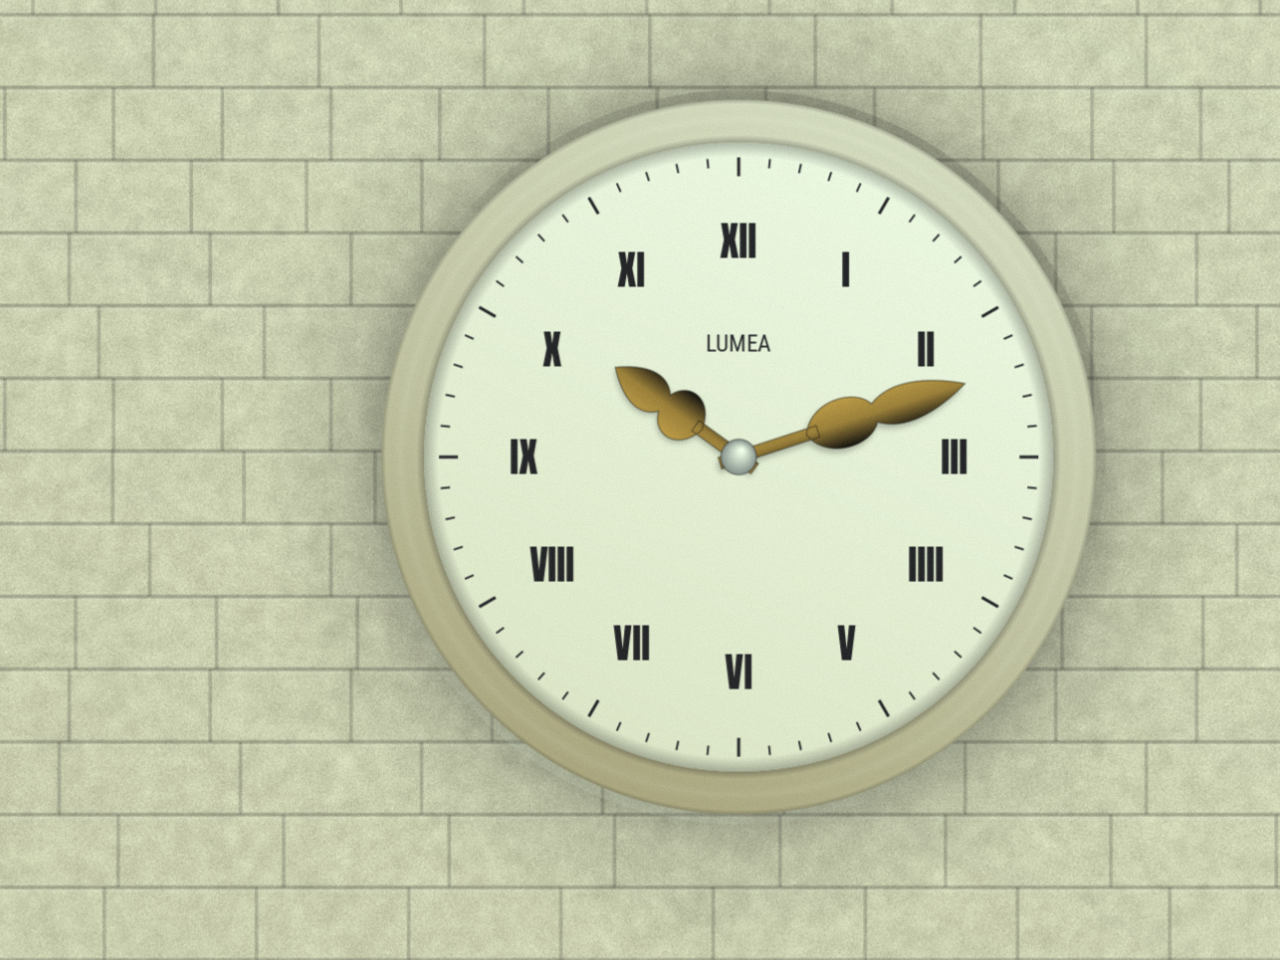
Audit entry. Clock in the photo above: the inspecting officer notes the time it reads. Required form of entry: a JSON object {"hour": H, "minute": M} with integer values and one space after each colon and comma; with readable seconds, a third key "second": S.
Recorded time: {"hour": 10, "minute": 12}
